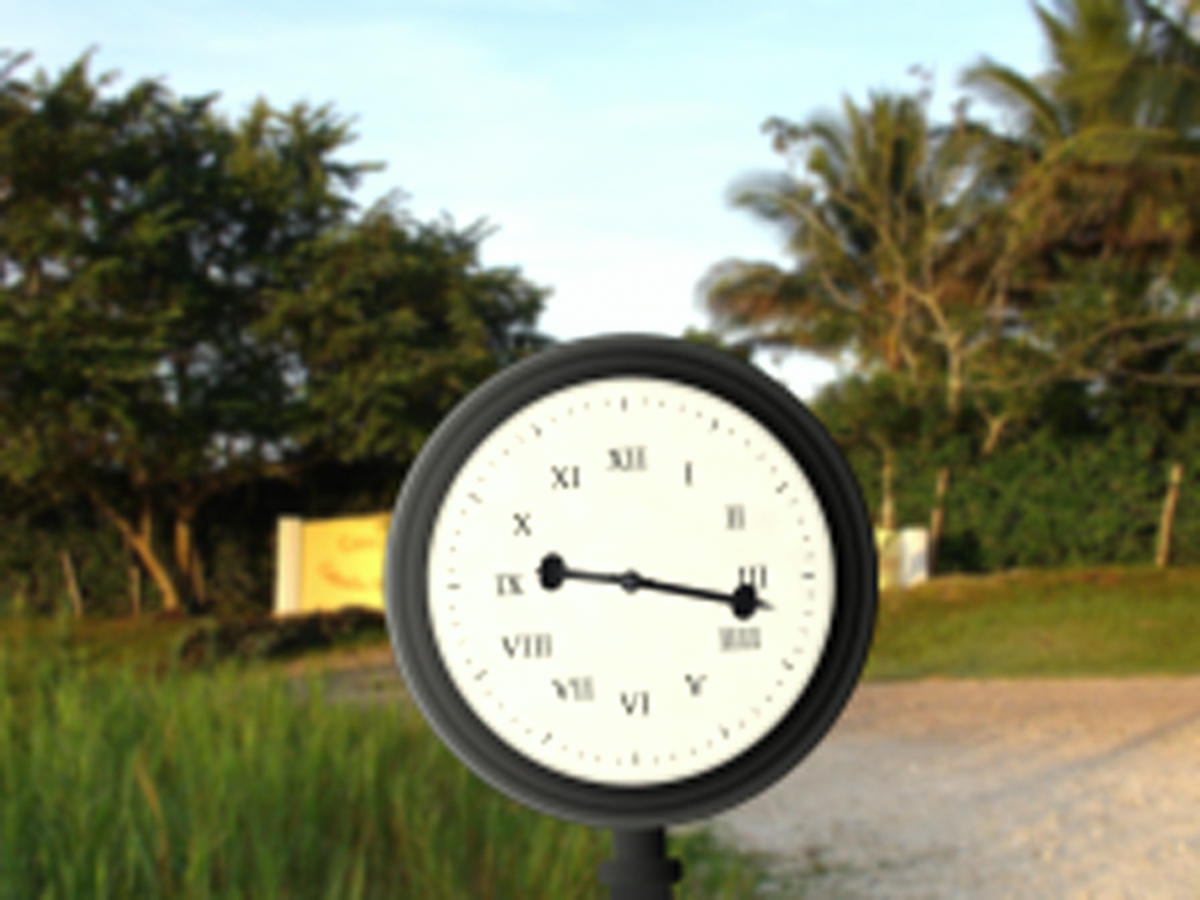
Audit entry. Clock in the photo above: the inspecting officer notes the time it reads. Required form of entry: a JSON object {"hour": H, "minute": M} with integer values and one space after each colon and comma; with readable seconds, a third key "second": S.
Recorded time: {"hour": 9, "minute": 17}
